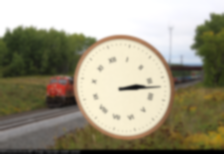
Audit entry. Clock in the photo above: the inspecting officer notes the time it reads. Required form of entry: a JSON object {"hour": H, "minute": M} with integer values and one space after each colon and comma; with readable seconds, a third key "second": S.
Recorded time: {"hour": 3, "minute": 17}
